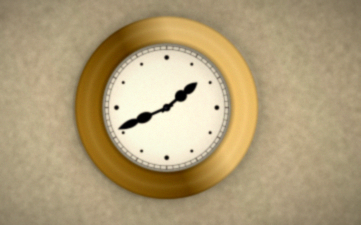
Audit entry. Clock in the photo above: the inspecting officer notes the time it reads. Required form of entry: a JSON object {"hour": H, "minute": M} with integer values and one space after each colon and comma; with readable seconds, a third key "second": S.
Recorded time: {"hour": 1, "minute": 41}
